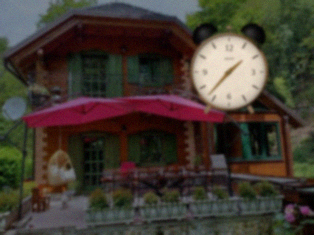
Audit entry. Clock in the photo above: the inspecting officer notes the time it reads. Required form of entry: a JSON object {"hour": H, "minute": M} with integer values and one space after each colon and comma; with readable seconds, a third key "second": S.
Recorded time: {"hour": 1, "minute": 37}
